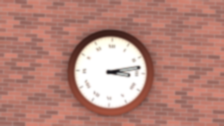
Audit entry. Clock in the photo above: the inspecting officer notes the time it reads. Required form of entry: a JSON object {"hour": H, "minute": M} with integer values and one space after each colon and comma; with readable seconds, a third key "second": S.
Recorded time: {"hour": 3, "minute": 13}
